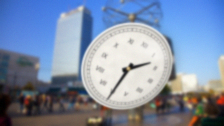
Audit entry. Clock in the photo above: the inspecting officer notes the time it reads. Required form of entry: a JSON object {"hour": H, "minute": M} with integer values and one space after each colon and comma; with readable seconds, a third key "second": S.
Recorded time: {"hour": 1, "minute": 30}
